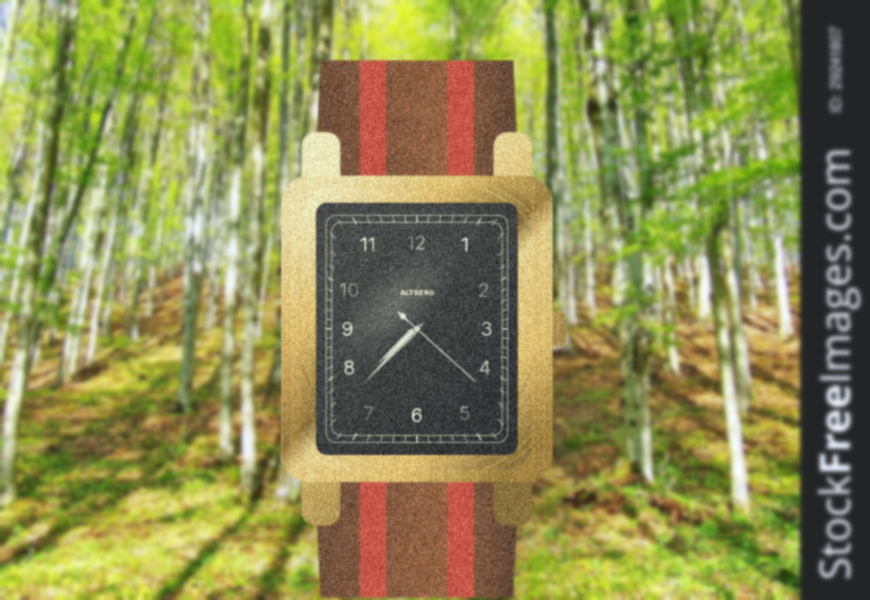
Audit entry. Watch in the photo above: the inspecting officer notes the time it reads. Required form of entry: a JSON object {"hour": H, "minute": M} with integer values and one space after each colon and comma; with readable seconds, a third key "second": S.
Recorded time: {"hour": 7, "minute": 37, "second": 22}
